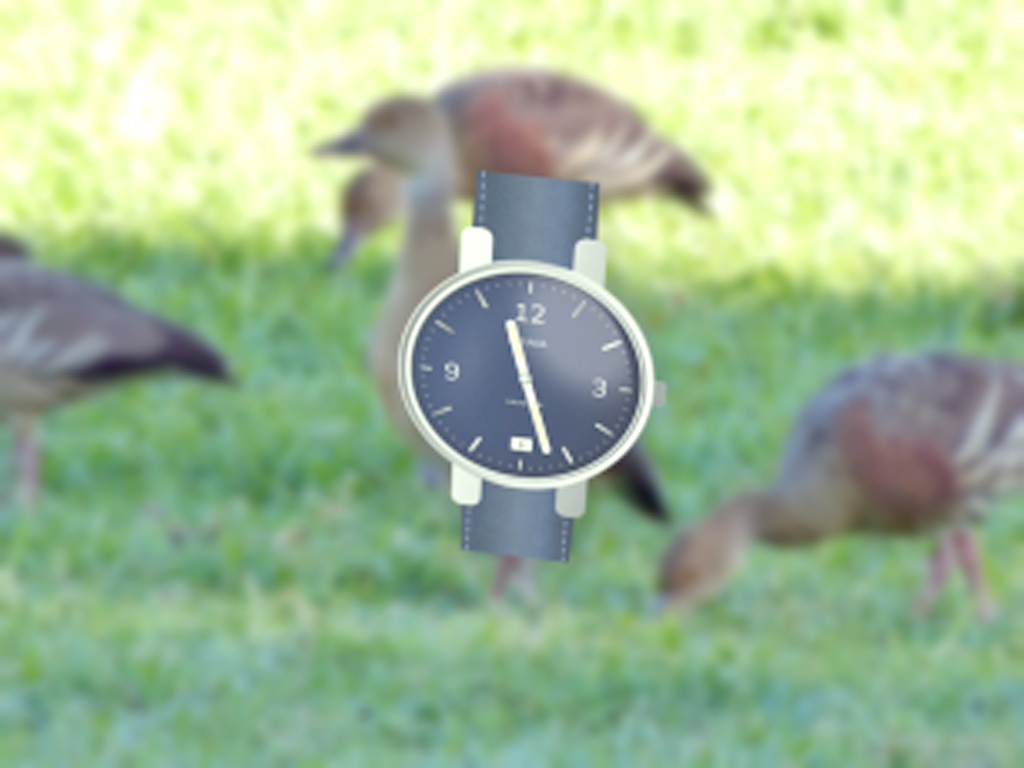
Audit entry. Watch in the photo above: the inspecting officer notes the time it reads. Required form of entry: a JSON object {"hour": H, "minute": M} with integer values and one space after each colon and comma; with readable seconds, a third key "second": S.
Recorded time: {"hour": 11, "minute": 27}
